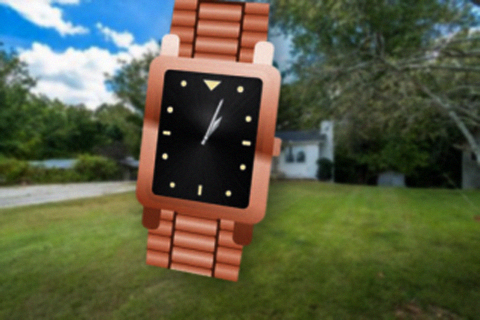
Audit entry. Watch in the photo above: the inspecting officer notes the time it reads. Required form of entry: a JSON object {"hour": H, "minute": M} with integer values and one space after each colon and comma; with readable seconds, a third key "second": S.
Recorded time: {"hour": 1, "minute": 3}
